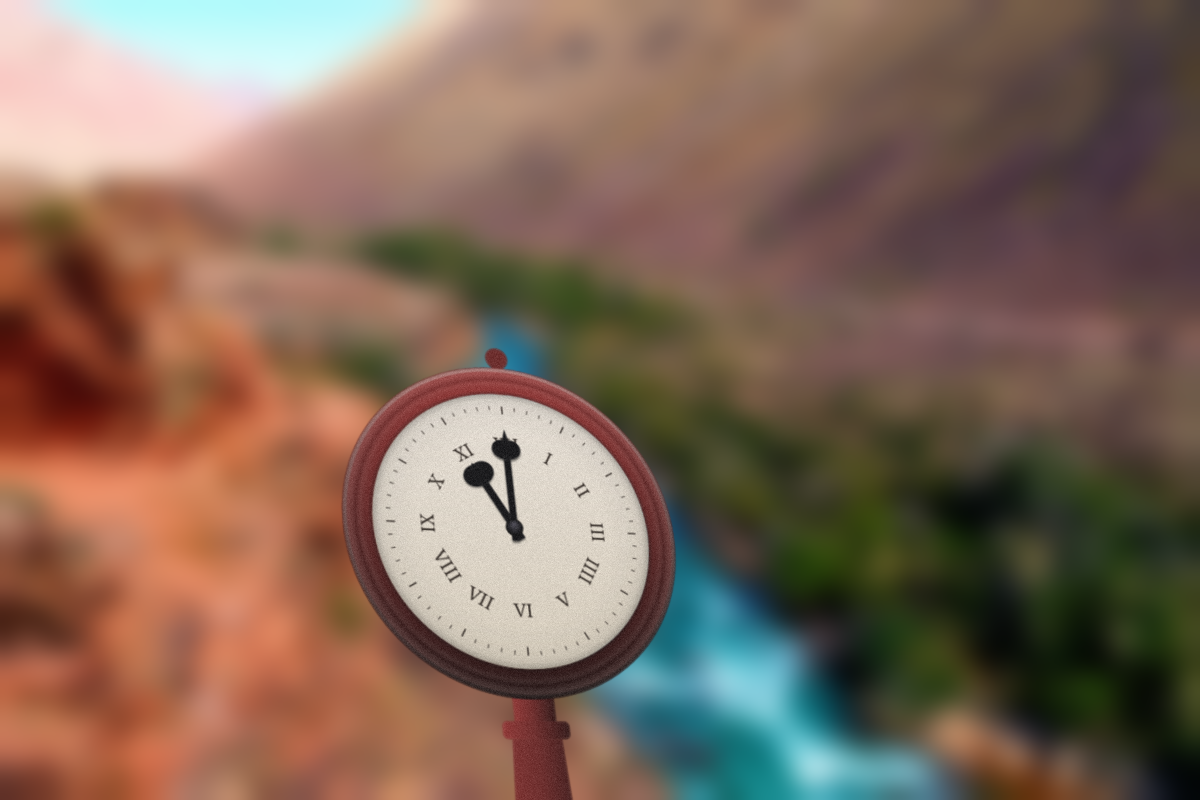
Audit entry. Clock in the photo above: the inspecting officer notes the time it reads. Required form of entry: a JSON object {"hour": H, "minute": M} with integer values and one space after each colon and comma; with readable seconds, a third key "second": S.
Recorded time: {"hour": 11, "minute": 0}
